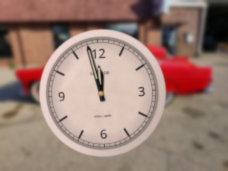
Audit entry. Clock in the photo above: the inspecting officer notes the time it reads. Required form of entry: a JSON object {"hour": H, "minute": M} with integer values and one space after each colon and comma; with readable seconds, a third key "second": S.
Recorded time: {"hour": 11, "minute": 58}
